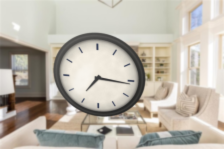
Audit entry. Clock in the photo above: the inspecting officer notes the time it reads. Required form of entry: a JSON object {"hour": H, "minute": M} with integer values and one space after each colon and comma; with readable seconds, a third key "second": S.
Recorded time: {"hour": 7, "minute": 16}
